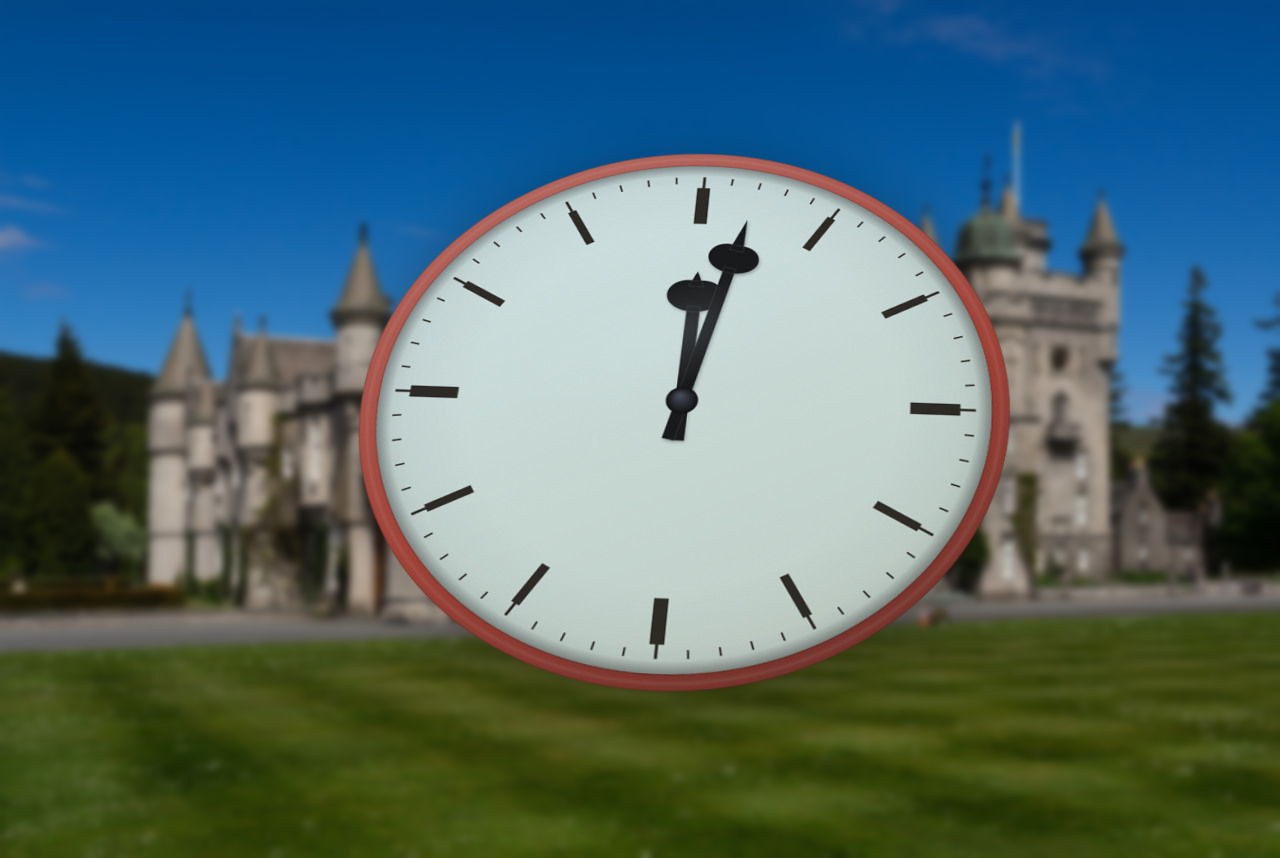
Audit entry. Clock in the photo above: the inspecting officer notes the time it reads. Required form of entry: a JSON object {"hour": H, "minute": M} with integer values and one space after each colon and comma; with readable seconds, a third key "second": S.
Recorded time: {"hour": 12, "minute": 2}
